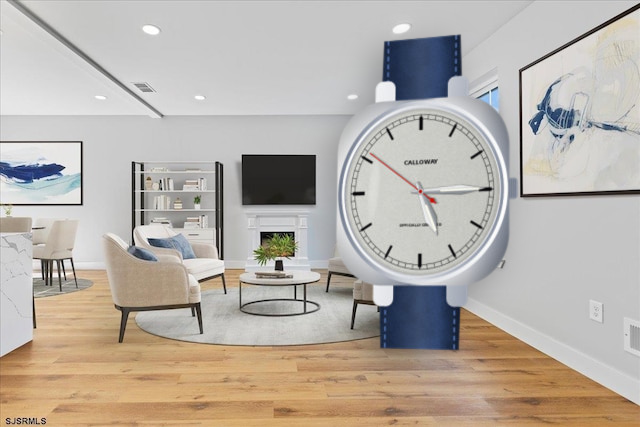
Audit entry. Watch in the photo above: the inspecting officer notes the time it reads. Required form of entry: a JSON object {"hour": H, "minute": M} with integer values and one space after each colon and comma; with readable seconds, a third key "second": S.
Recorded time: {"hour": 5, "minute": 14, "second": 51}
